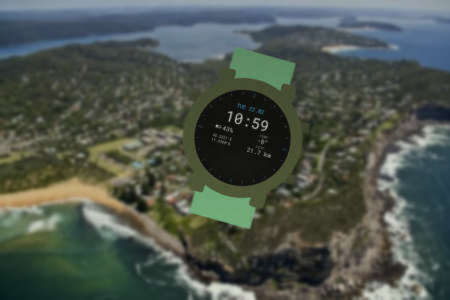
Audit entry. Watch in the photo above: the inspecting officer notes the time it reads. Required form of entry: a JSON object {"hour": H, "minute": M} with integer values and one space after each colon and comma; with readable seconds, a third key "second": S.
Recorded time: {"hour": 10, "minute": 59}
